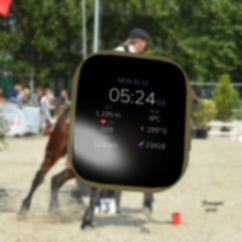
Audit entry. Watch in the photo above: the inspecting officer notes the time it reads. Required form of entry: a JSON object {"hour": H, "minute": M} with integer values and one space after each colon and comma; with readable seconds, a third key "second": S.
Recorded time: {"hour": 5, "minute": 24}
